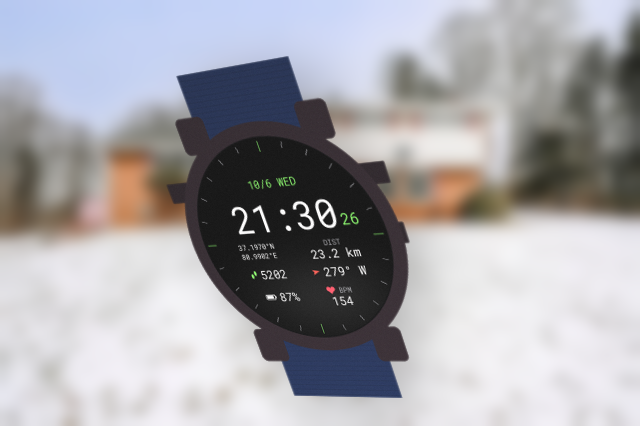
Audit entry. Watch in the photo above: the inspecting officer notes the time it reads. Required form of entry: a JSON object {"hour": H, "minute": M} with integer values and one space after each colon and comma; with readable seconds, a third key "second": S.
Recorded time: {"hour": 21, "minute": 30, "second": 26}
